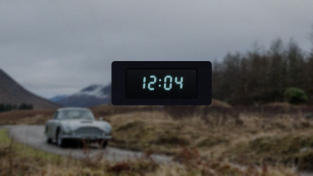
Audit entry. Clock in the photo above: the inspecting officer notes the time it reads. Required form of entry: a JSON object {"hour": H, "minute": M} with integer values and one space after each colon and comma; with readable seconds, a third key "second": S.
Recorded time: {"hour": 12, "minute": 4}
